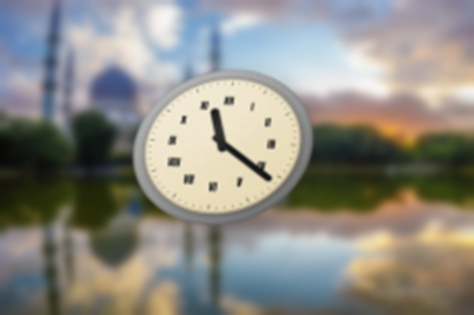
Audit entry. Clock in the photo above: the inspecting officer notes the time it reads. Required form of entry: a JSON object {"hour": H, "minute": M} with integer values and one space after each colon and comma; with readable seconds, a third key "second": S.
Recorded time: {"hour": 11, "minute": 21}
